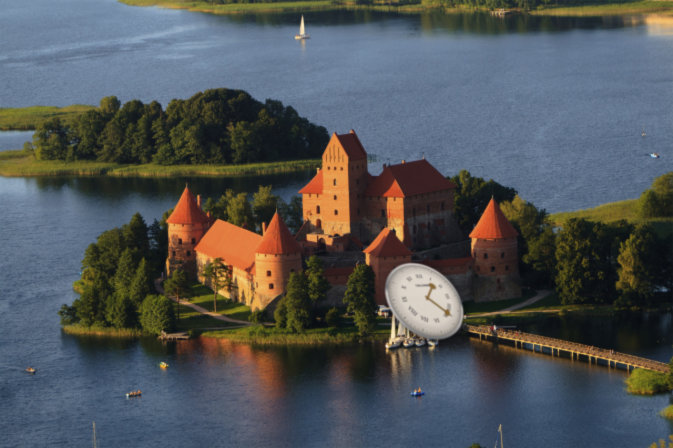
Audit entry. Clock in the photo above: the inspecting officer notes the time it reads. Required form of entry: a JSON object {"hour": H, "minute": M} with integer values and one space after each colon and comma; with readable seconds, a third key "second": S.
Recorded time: {"hour": 1, "minute": 23}
